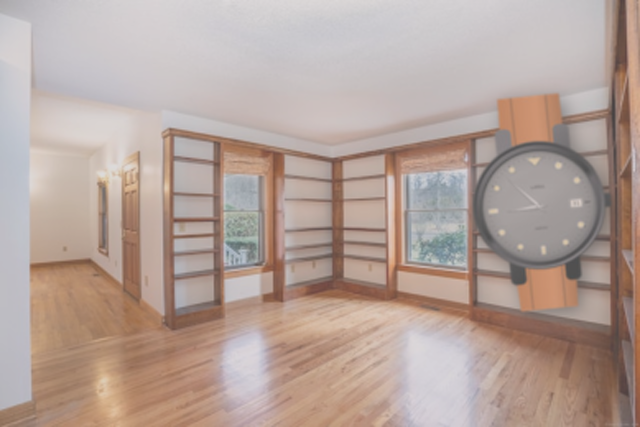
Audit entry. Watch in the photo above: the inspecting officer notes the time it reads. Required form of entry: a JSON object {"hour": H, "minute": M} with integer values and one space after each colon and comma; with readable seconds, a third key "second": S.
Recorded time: {"hour": 8, "minute": 53}
